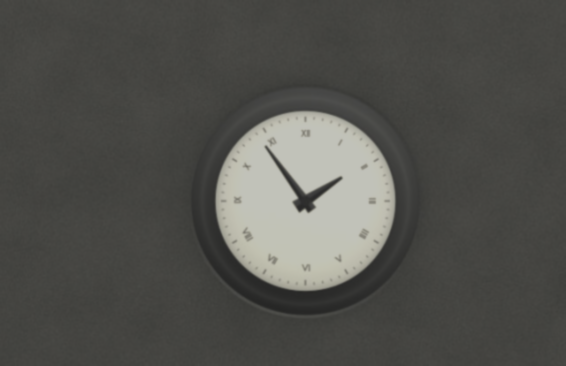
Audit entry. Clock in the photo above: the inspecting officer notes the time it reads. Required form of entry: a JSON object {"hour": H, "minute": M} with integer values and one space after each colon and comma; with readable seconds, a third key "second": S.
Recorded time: {"hour": 1, "minute": 54}
